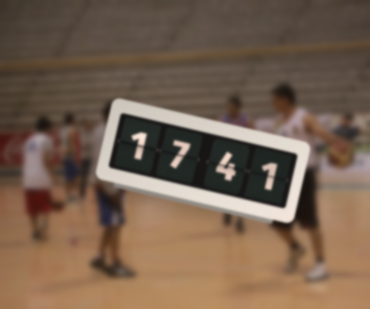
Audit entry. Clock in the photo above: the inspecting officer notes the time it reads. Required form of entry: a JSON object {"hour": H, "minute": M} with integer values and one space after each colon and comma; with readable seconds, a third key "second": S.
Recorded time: {"hour": 17, "minute": 41}
